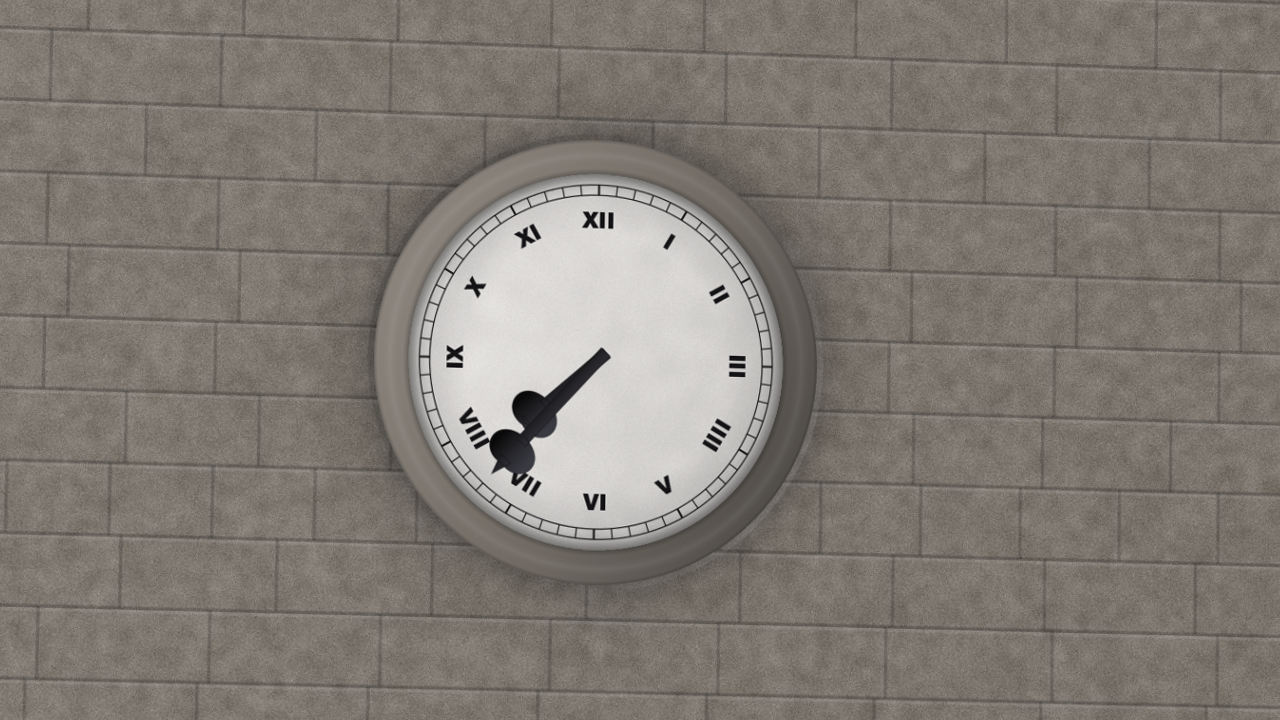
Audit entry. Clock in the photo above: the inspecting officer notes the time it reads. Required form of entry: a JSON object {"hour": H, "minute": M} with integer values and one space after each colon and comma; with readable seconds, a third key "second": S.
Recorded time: {"hour": 7, "minute": 37}
